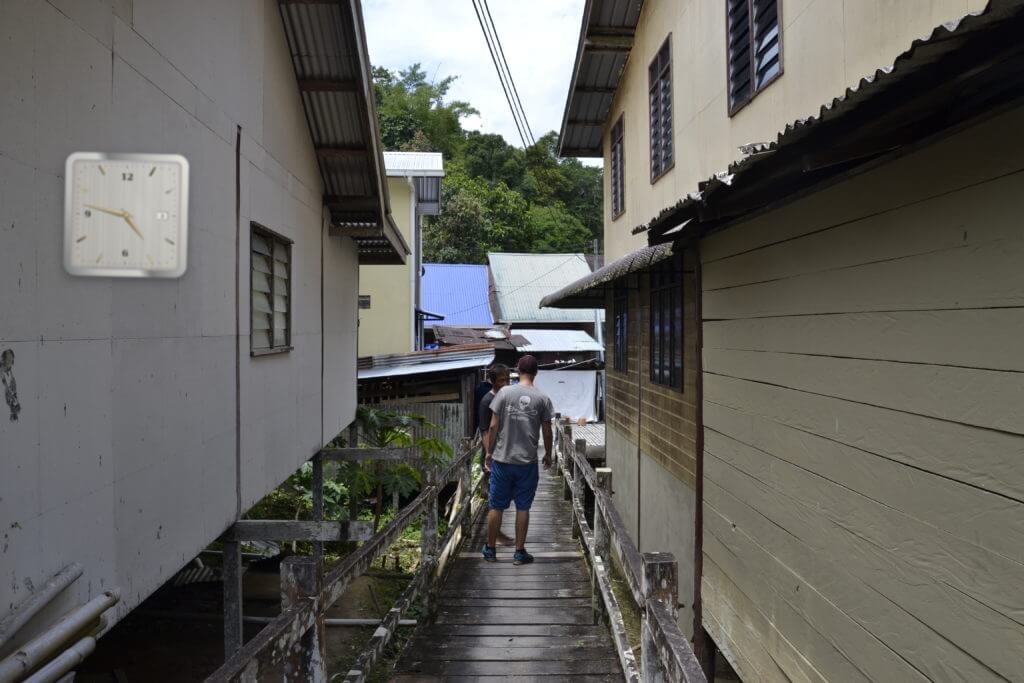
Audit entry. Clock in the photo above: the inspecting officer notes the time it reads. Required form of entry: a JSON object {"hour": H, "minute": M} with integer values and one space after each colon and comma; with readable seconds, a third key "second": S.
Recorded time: {"hour": 4, "minute": 47}
